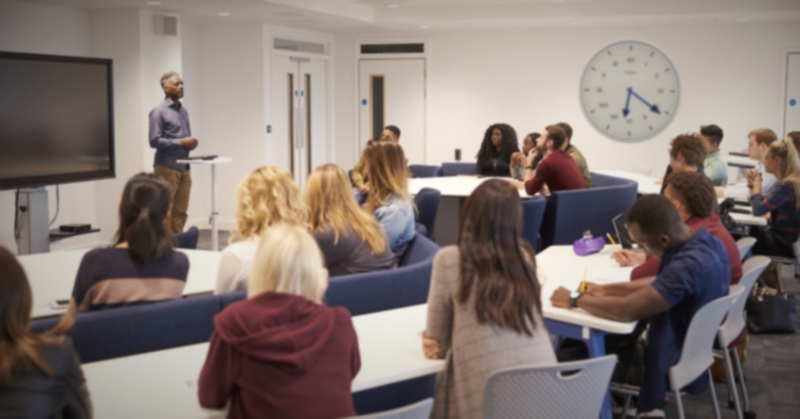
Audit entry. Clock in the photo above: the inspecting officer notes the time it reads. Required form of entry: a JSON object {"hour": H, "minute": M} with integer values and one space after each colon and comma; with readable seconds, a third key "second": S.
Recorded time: {"hour": 6, "minute": 21}
